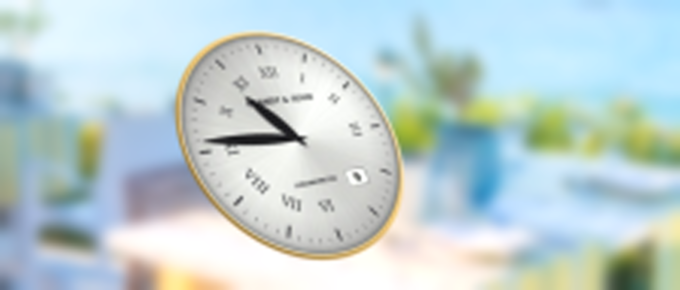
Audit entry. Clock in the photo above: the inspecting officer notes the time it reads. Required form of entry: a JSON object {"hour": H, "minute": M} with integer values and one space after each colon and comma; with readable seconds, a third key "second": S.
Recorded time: {"hour": 10, "minute": 46}
